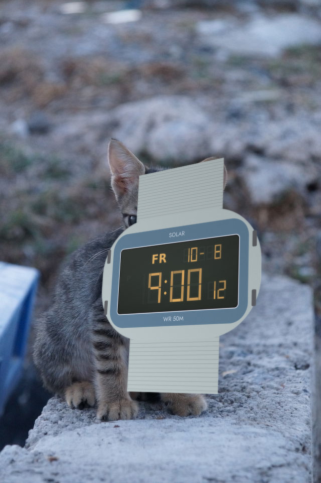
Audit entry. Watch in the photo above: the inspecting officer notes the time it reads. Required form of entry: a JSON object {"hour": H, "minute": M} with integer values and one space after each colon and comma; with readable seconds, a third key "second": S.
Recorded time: {"hour": 9, "minute": 0, "second": 12}
